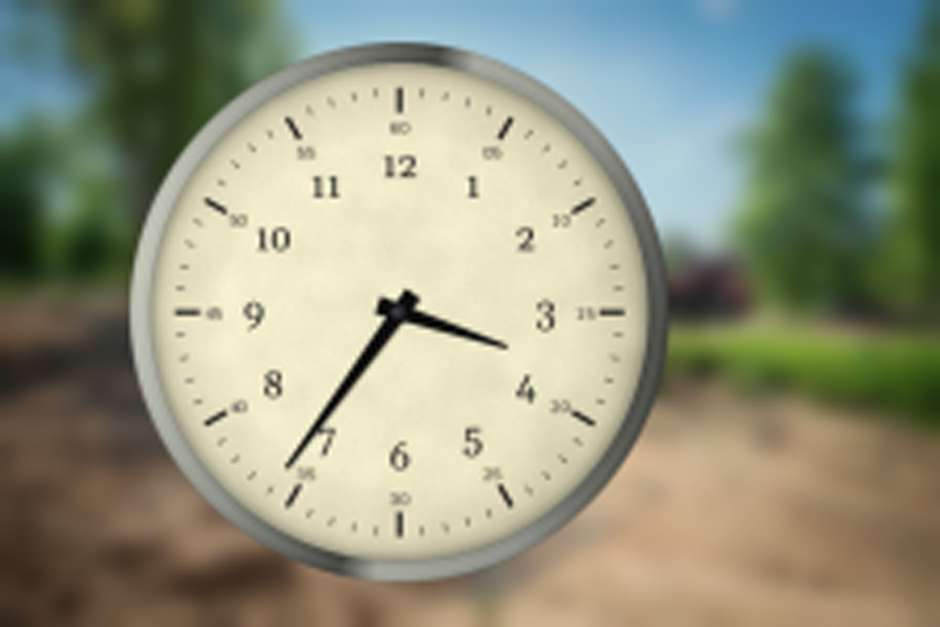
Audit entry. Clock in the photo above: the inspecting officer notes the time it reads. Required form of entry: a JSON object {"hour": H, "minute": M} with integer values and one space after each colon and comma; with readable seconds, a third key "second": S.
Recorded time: {"hour": 3, "minute": 36}
